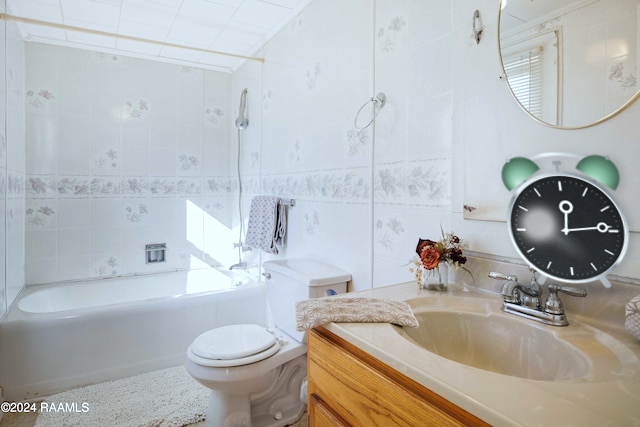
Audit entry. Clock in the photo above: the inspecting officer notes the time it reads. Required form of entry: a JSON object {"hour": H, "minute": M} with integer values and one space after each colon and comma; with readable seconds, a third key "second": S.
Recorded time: {"hour": 12, "minute": 14}
